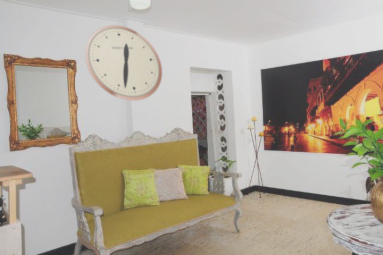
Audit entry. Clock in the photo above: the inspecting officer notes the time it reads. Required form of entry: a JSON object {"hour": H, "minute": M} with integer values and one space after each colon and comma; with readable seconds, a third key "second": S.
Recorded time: {"hour": 12, "minute": 33}
